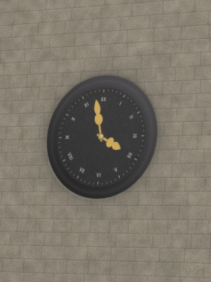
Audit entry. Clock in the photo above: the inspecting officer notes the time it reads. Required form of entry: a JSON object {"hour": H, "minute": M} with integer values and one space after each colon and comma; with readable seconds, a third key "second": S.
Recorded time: {"hour": 3, "minute": 58}
